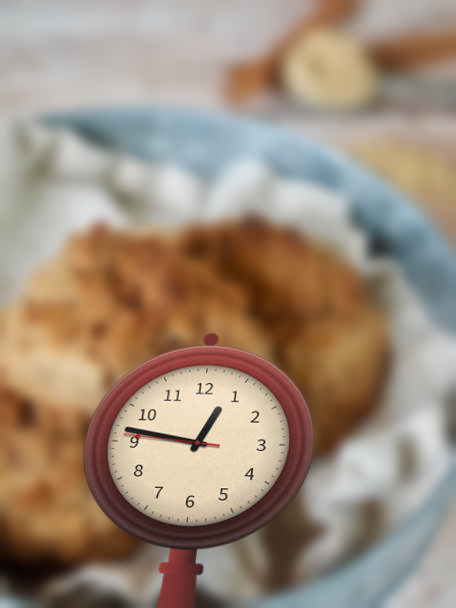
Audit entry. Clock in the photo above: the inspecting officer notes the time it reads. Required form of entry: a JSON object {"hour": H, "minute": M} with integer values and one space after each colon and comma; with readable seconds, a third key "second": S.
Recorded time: {"hour": 12, "minute": 46, "second": 46}
